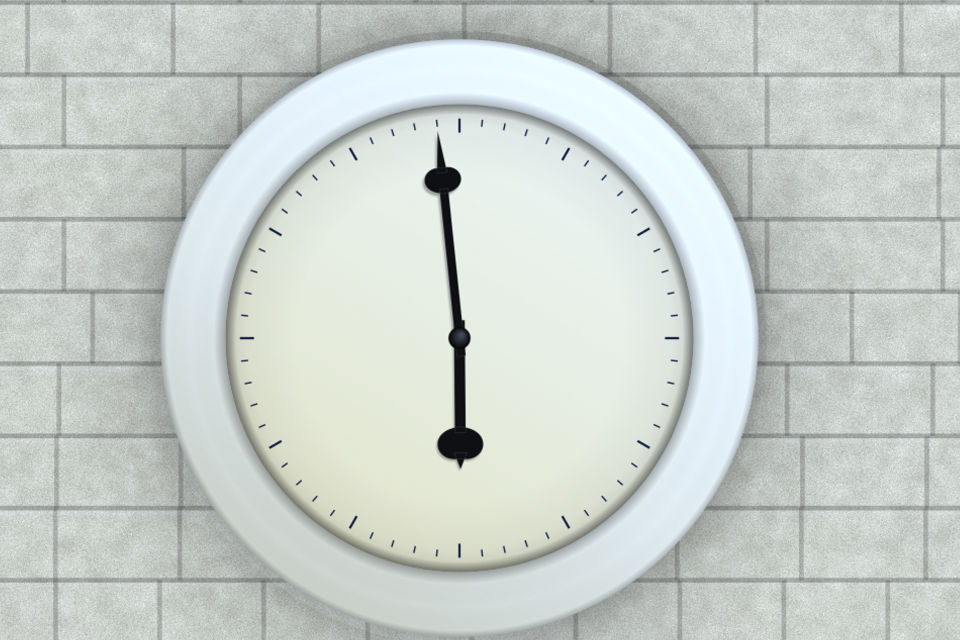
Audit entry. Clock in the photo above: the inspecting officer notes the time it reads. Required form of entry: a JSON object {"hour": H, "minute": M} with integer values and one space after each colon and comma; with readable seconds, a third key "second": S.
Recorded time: {"hour": 5, "minute": 59}
